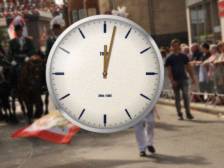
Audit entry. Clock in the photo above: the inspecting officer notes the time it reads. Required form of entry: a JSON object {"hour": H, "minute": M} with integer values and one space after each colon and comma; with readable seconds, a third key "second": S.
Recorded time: {"hour": 12, "minute": 2}
